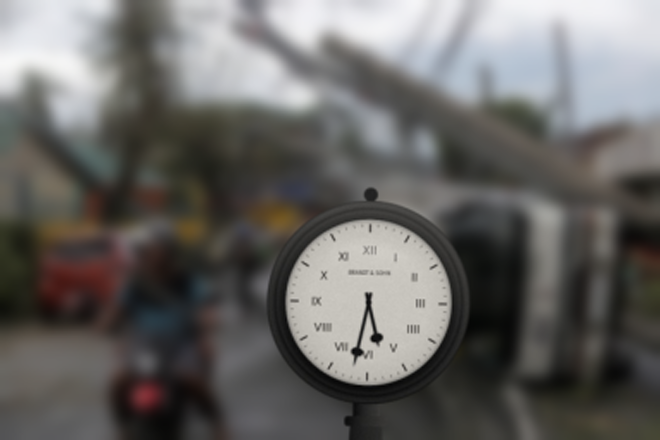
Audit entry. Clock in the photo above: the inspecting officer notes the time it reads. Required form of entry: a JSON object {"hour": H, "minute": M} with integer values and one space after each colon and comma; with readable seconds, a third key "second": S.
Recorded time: {"hour": 5, "minute": 32}
